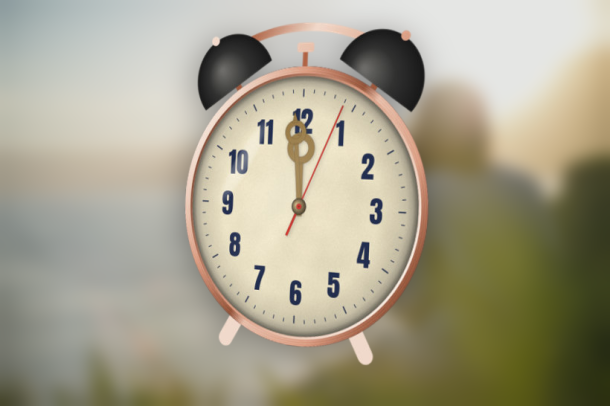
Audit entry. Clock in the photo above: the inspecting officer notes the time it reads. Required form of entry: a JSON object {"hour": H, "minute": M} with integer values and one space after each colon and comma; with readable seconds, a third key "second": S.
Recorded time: {"hour": 11, "minute": 59, "second": 4}
